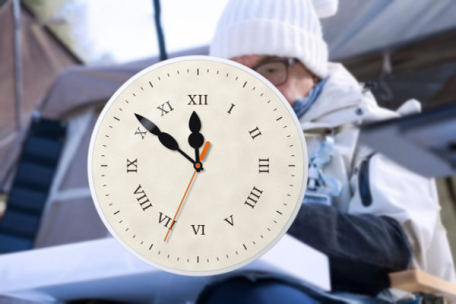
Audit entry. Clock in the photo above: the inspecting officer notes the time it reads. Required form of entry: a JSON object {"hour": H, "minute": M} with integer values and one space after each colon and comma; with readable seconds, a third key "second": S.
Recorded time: {"hour": 11, "minute": 51, "second": 34}
